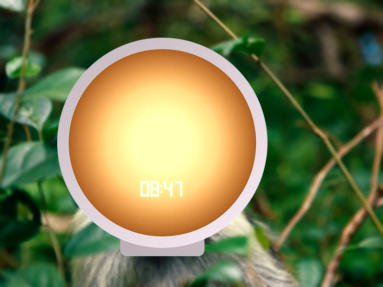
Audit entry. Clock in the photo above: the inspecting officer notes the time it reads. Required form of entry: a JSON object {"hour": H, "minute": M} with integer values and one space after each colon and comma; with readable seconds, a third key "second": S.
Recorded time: {"hour": 8, "minute": 47}
